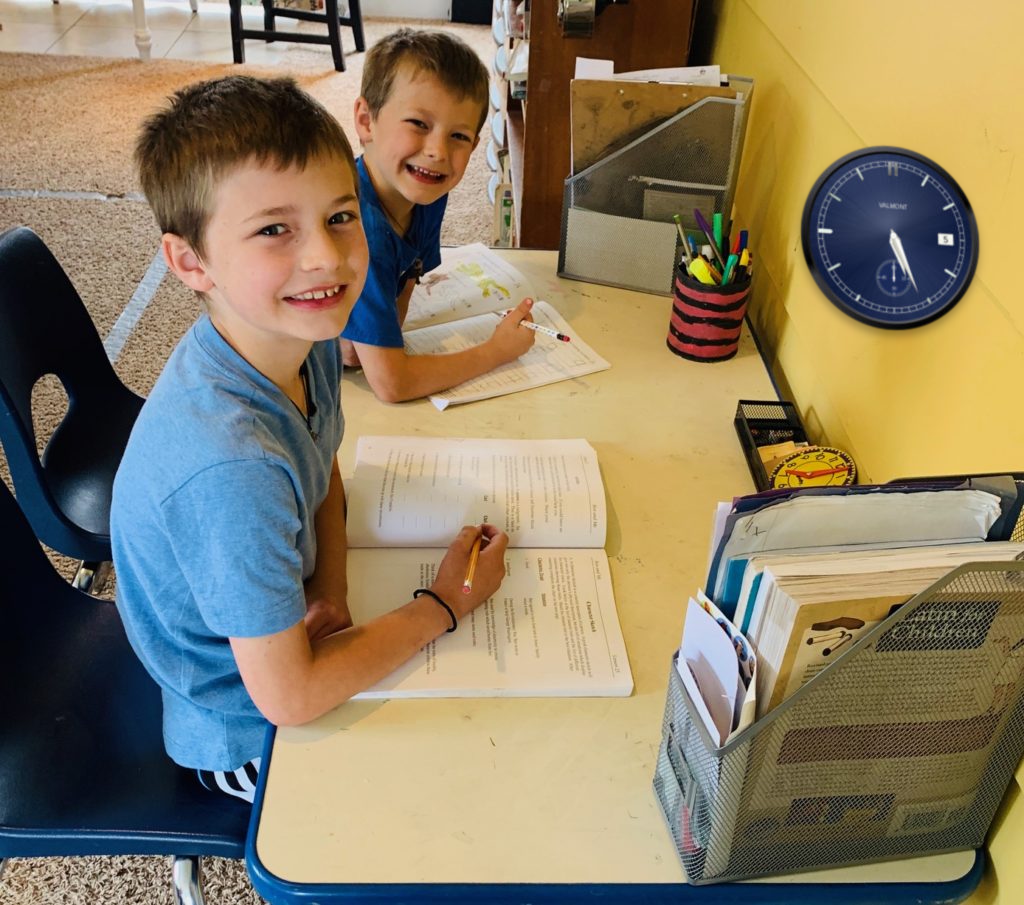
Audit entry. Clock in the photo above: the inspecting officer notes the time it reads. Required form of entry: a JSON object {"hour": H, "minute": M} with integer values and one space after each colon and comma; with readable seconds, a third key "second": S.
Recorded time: {"hour": 5, "minute": 26}
